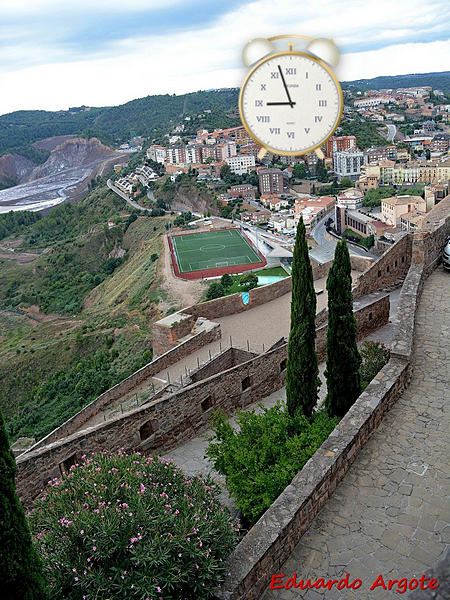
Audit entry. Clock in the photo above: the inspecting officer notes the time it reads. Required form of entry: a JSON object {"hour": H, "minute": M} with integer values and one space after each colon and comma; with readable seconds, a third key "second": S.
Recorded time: {"hour": 8, "minute": 57}
